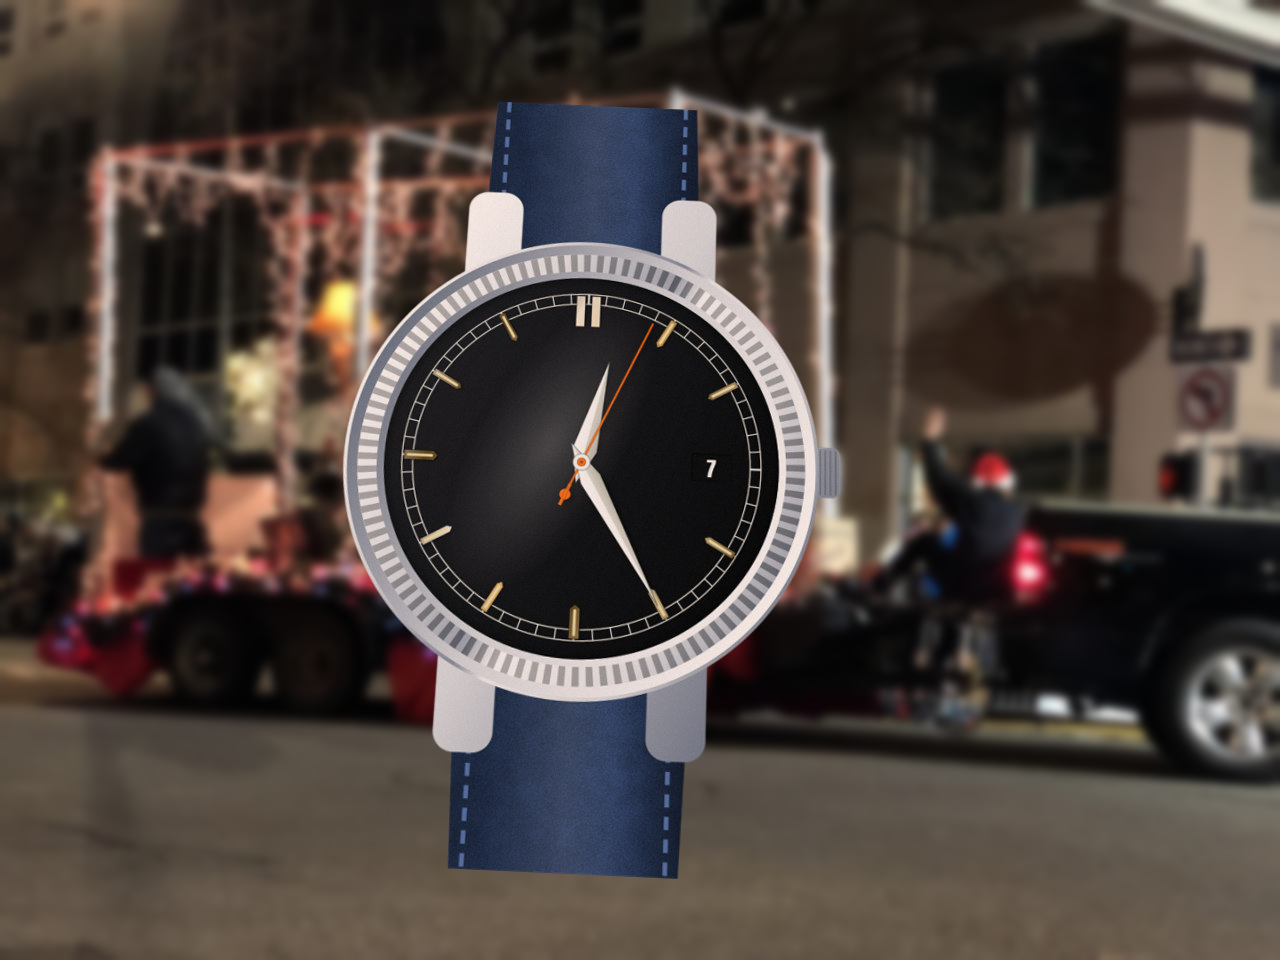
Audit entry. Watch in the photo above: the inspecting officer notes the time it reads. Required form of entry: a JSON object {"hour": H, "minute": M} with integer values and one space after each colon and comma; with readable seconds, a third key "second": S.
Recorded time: {"hour": 12, "minute": 25, "second": 4}
